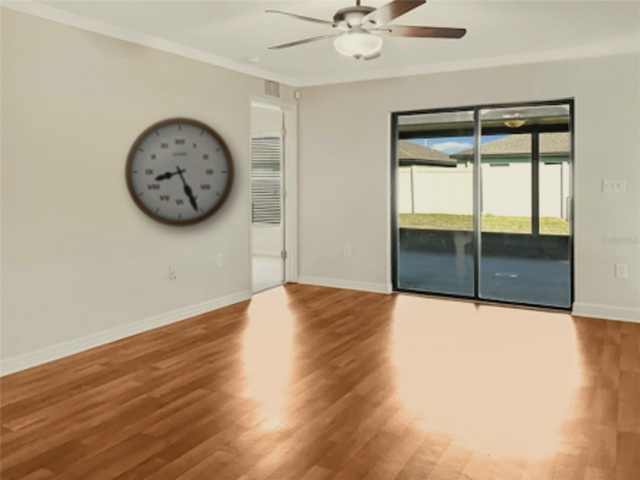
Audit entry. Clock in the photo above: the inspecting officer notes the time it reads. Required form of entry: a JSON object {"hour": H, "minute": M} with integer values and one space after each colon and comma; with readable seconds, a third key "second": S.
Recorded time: {"hour": 8, "minute": 26}
